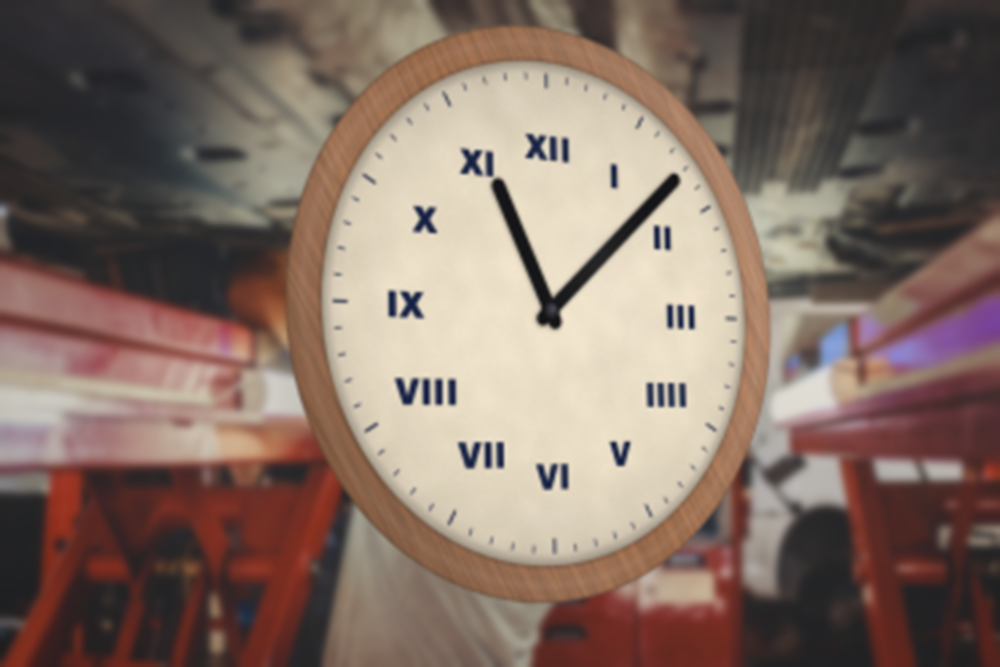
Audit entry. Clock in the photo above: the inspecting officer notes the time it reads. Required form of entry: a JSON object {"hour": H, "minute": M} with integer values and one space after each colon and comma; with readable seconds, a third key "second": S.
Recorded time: {"hour": 11, "minute": 8}
